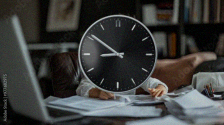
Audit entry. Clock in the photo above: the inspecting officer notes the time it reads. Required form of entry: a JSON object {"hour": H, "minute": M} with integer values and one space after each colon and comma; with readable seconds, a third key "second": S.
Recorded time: {"hour": 8, "minute": 51}
